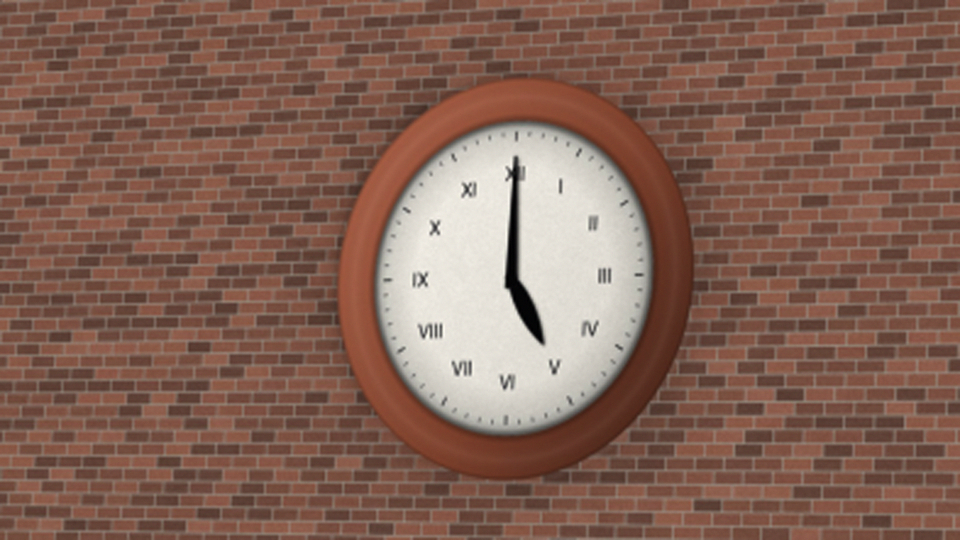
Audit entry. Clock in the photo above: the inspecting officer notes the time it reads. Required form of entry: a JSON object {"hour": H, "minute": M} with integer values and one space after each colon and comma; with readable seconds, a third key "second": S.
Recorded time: {"hour": 5, "minute": 0}
